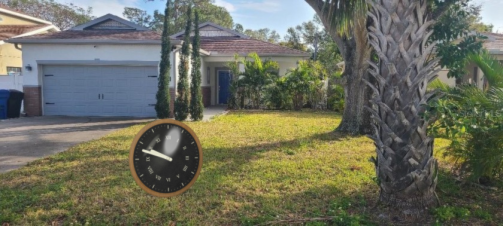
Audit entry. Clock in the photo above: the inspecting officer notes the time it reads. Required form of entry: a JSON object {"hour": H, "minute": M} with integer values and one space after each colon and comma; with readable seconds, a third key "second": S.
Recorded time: {"hour": 9, "minute": 48}
